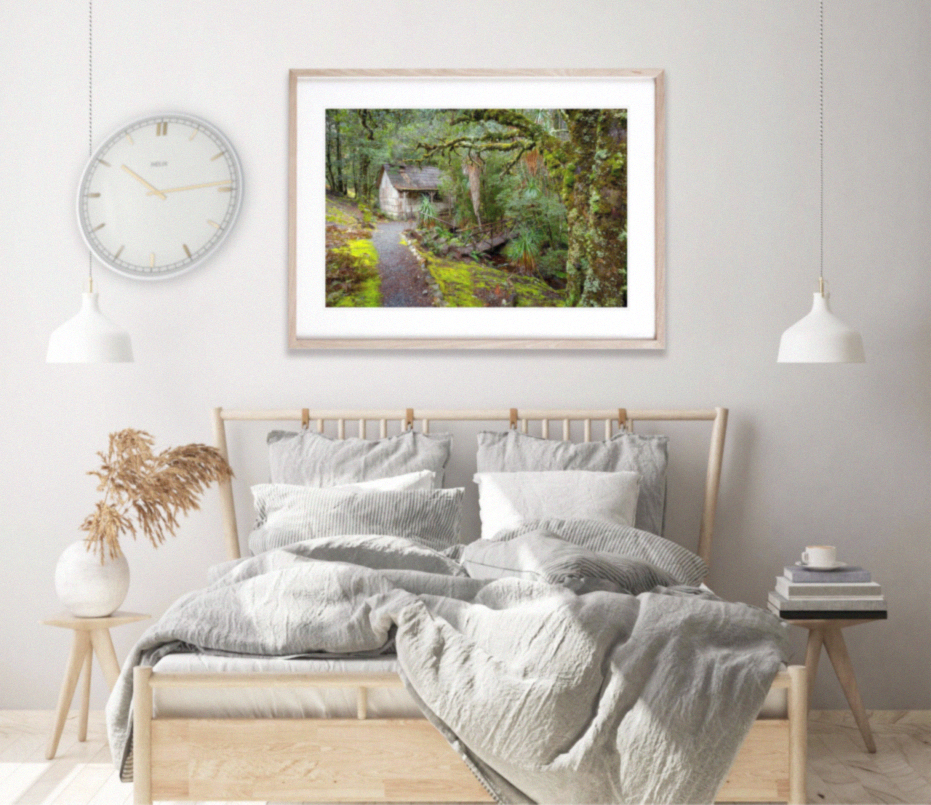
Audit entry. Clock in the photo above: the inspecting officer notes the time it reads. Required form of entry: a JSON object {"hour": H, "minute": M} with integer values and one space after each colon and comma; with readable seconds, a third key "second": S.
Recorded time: {"hour": 10, "minute": 14}
